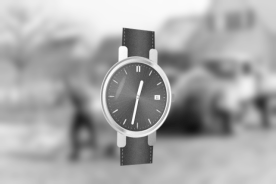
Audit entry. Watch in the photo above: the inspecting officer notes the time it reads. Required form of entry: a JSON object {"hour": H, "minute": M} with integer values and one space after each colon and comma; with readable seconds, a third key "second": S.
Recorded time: {"hour": 12, "minute": 32}
